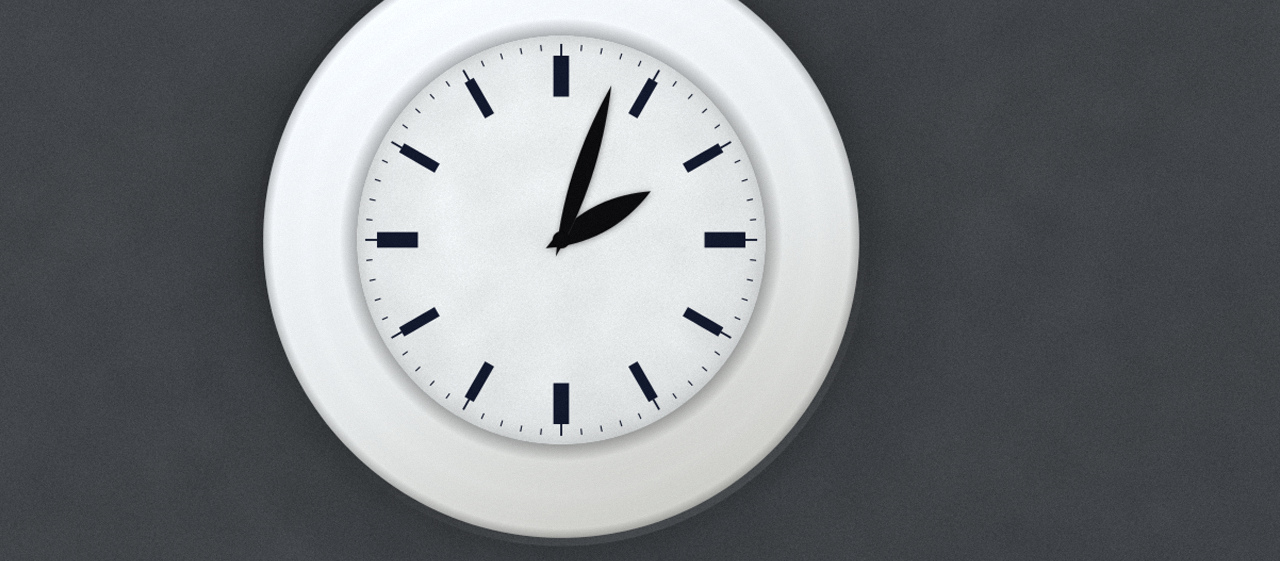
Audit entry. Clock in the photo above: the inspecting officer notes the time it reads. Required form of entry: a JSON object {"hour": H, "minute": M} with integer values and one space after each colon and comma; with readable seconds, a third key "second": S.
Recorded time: {"hour": 2, "minute": 3}
